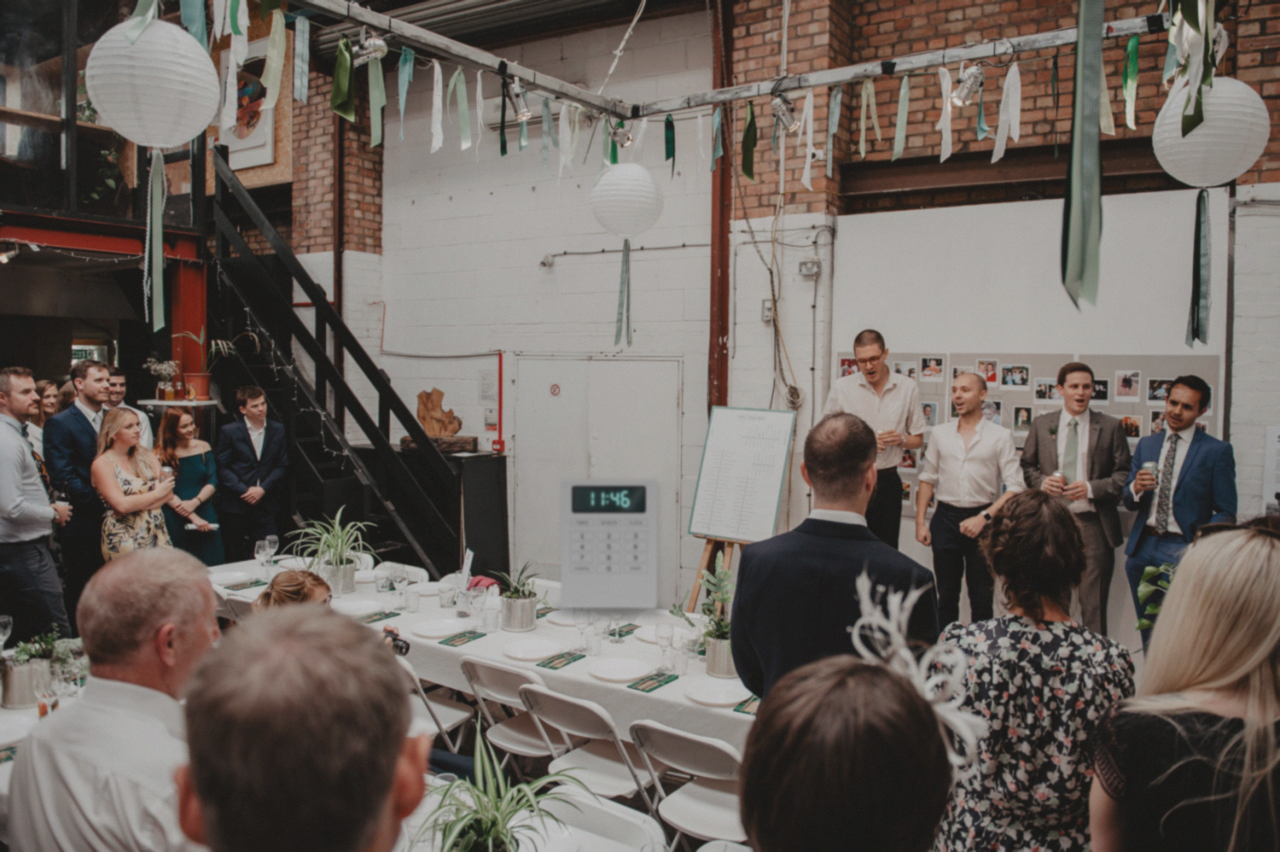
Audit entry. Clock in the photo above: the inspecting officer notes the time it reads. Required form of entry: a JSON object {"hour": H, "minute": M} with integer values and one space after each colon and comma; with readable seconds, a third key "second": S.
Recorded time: {"hour": 11, "minute": 46}
